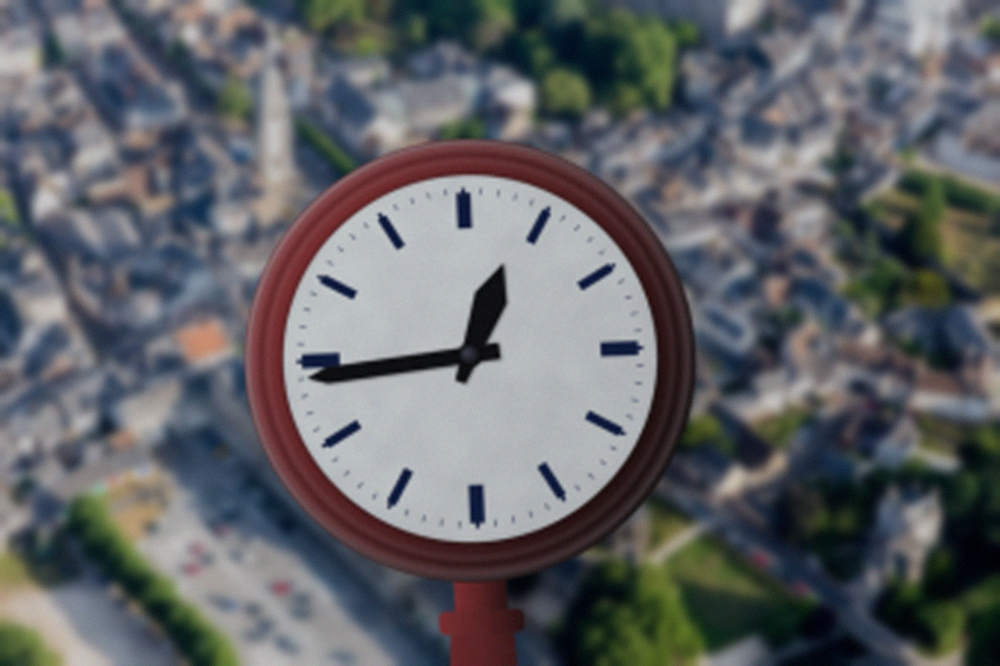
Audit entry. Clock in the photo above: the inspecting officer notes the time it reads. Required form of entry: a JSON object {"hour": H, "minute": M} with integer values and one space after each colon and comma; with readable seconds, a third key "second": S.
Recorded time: {"hour": 12, "minute": 44}
